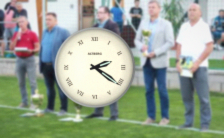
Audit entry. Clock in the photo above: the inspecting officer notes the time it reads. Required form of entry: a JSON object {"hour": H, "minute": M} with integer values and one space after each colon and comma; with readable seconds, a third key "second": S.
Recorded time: {"hour": 2, "minute": 21}
